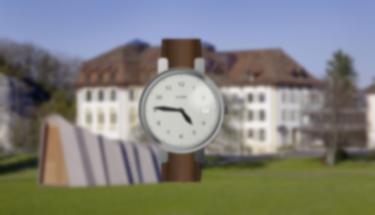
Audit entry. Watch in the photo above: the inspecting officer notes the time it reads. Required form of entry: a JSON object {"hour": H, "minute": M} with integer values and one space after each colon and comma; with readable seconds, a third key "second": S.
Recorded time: {"hour": 4, "minute": 46}
